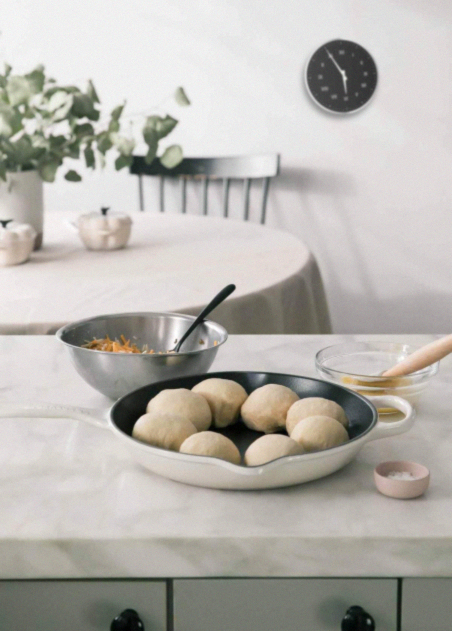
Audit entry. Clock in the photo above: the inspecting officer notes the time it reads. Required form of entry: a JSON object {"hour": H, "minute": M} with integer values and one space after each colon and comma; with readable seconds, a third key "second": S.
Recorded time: {"hour": 5, "minute": 55}
